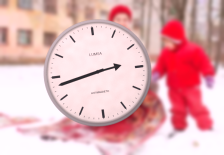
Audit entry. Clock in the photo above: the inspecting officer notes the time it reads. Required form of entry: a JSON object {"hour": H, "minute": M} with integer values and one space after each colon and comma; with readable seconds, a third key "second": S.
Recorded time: {"hour": 2, "minute": 43}
